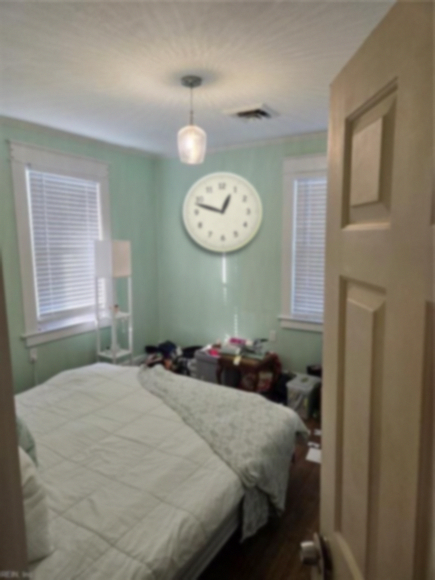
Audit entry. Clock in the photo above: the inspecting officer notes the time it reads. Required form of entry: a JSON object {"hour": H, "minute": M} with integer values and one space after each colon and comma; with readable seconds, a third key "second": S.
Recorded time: {"hour": 12, "minute": 48}
